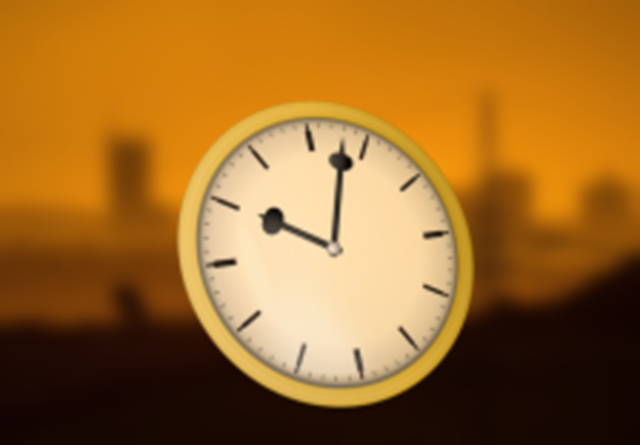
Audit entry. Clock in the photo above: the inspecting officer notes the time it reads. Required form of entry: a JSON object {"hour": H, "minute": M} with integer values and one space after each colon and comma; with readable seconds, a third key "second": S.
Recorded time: {"hour": 10, "minute": 3}
